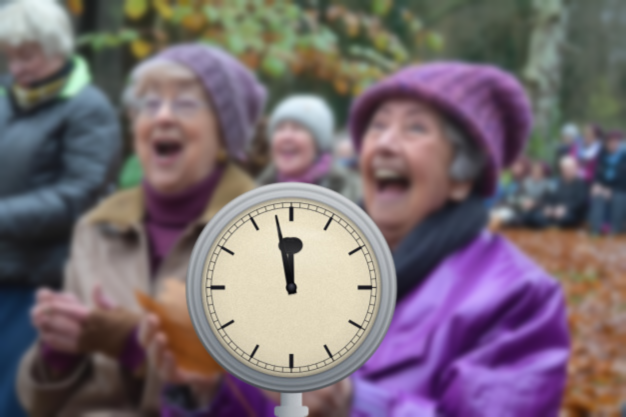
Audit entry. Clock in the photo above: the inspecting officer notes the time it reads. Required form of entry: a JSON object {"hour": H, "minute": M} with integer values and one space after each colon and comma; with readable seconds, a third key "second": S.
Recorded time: {"hour": 11, "minute": 58}
